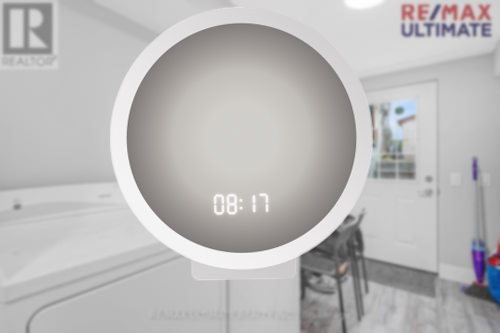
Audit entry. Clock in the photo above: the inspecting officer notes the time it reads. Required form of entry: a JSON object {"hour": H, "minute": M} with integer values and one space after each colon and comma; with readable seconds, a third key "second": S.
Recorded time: {"hour": 8, "minute": 17}
